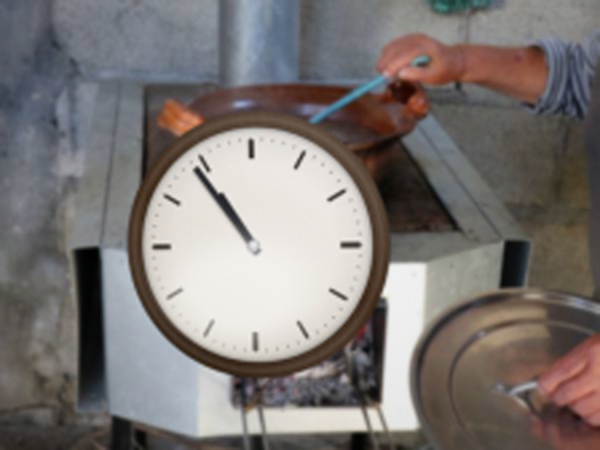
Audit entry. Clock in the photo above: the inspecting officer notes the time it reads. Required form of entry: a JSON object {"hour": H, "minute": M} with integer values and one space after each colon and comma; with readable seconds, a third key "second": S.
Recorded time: {"hour": 10, "minute": 54}
